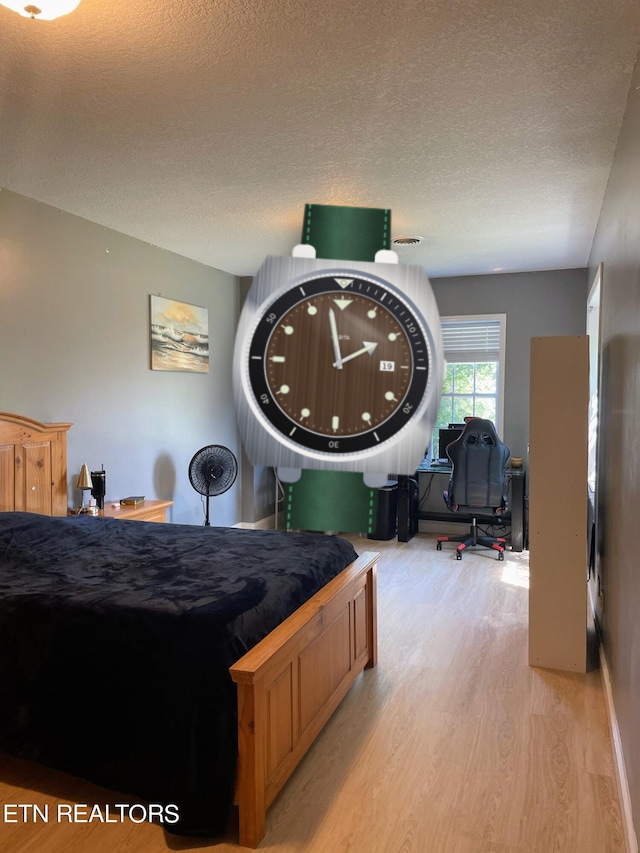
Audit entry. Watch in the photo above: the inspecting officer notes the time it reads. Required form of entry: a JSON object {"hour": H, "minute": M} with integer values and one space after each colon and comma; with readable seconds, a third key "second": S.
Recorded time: {"hour": 1, "minute": 58}
